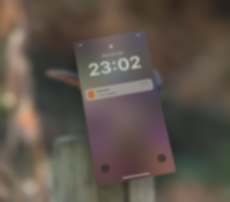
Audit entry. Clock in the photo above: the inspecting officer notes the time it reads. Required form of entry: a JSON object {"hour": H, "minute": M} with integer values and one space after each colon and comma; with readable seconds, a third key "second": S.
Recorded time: {"hour": 23, "minute": 2}
